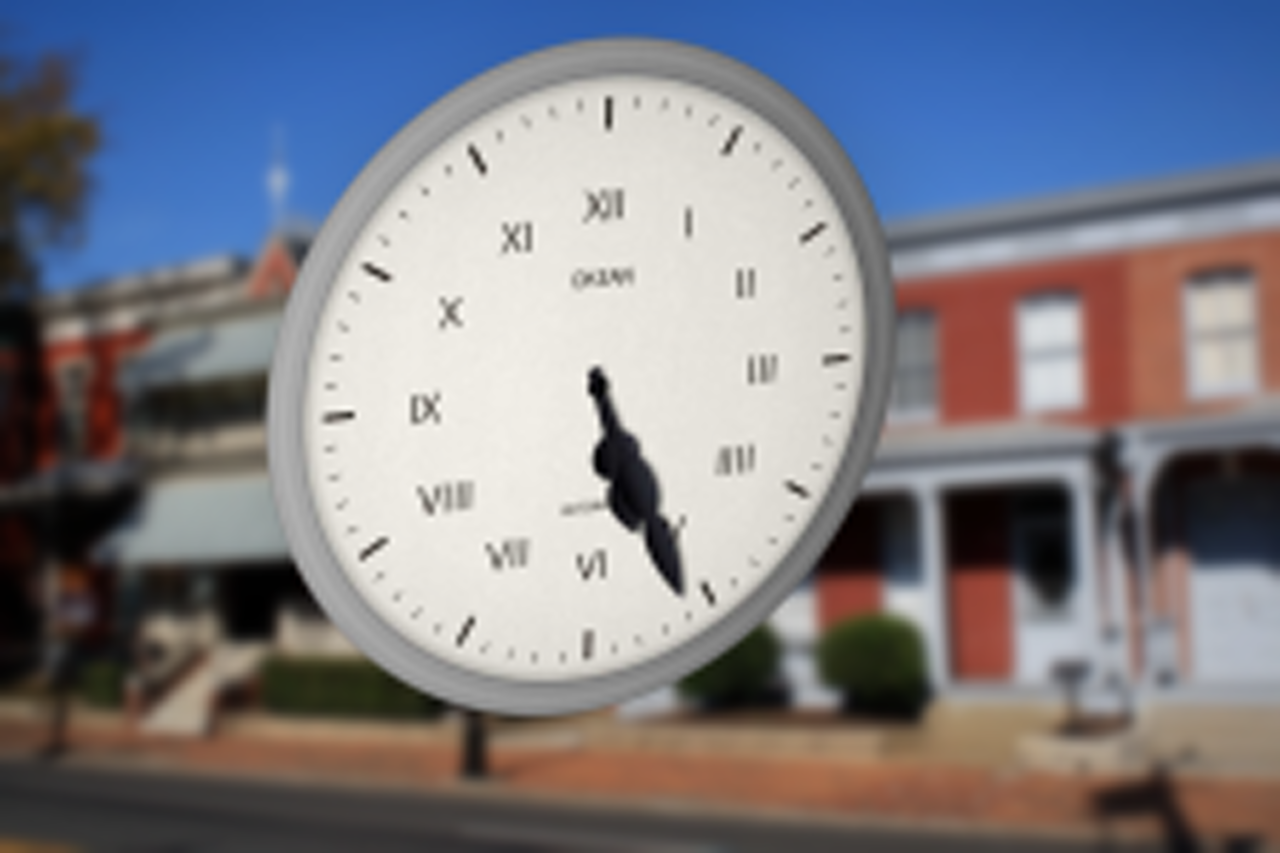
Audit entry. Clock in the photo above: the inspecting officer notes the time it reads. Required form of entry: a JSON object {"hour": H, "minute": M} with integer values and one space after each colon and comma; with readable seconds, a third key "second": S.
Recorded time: {"hour": 5, "minute": 26}
